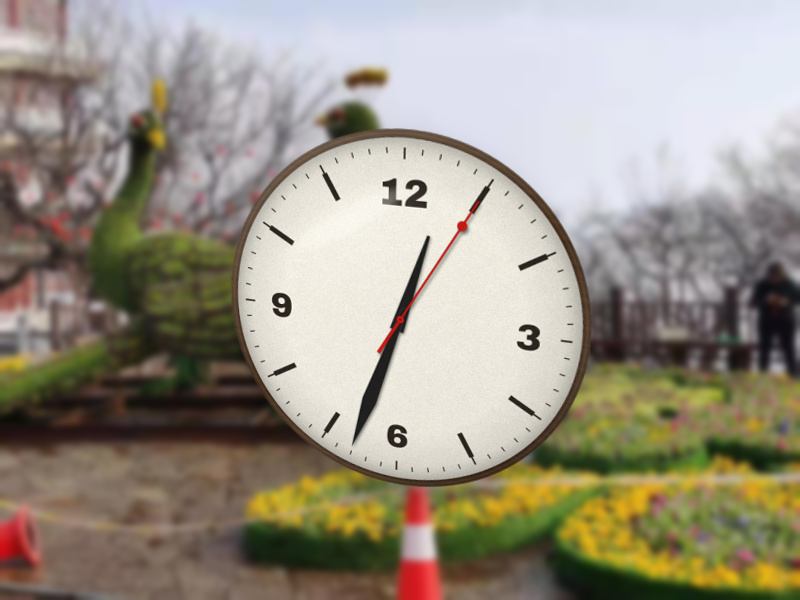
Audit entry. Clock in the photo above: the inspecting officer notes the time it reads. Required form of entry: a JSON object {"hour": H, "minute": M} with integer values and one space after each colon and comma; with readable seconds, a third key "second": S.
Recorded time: {"hour": 12, "minute": 33, "second": 5}
